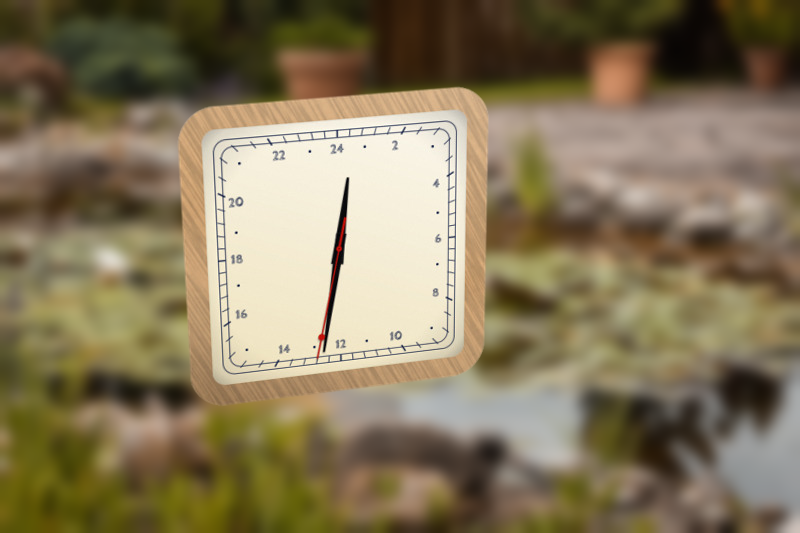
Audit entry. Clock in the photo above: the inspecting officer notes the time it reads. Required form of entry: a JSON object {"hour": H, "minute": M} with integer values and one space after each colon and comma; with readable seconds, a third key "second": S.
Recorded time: {"hour": 0, "minute": 31, "second": 32}
